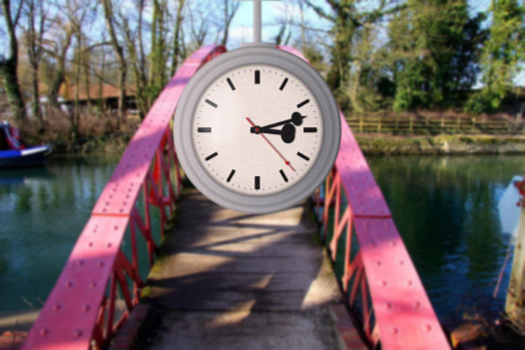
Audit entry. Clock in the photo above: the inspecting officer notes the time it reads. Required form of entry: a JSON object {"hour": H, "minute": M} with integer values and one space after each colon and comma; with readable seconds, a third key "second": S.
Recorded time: {"hour": 3, "minute": 12, "second": 23}
